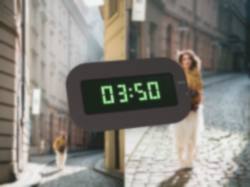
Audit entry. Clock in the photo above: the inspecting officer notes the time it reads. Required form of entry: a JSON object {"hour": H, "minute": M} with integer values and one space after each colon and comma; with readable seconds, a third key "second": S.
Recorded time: {"hour": 3, "minute": 50}
